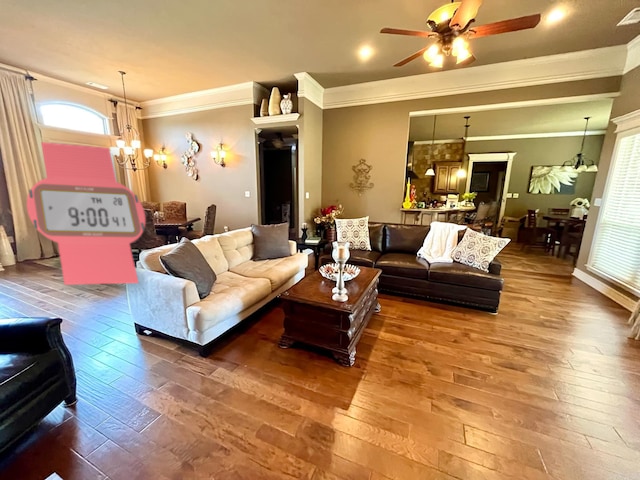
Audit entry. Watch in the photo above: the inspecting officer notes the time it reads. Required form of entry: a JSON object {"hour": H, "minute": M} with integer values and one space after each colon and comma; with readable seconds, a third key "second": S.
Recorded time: {"hour": 9, "minute": 0, "second": 41}
